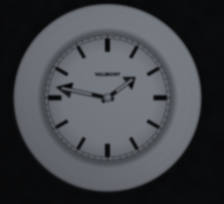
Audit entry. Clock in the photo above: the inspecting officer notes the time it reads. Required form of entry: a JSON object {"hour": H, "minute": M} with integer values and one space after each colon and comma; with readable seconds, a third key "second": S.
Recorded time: {"hour": 1, "minute": 47}
